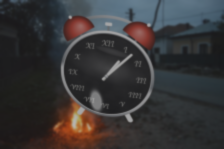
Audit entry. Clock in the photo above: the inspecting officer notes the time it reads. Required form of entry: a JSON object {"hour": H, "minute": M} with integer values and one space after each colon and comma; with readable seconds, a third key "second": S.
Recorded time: {"hour": 1, "minute": 7}
